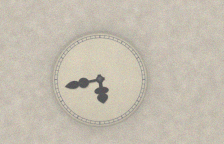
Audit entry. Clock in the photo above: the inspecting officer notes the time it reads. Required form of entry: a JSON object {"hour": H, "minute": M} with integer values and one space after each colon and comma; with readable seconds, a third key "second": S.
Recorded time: {"hour": 5, "minute": 43}
